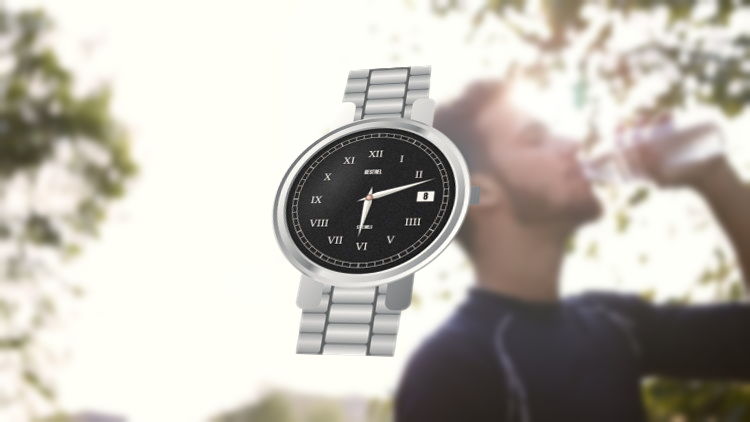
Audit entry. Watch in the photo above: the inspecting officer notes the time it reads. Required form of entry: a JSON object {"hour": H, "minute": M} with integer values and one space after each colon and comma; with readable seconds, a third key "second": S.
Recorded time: {"hour": 6, "minute": 12}
